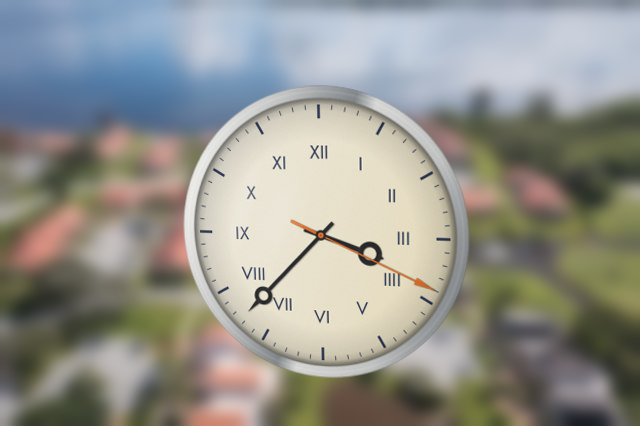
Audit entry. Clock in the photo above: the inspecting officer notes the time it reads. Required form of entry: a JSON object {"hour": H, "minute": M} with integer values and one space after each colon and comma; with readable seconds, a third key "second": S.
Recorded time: {"hour": 3, "minute": 37, "second": 19}
